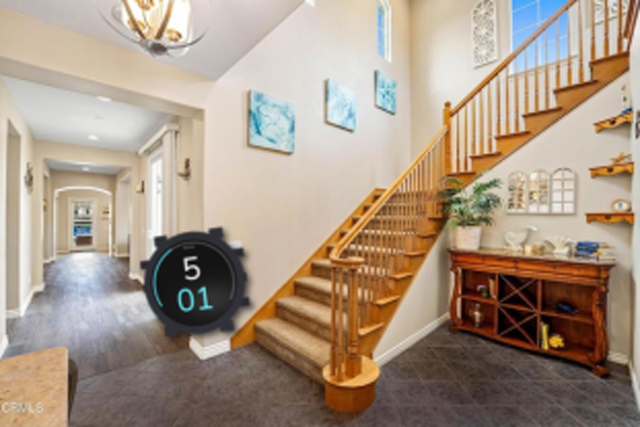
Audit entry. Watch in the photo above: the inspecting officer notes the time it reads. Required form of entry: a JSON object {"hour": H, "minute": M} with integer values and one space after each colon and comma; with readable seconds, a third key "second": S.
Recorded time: {"hour": 5, "minute": 1}
